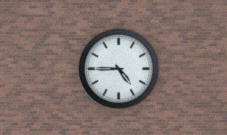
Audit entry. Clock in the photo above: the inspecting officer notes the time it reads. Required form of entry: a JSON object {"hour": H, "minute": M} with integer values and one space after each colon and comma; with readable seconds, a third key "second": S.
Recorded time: {"hour": 4, "minute": 45}
